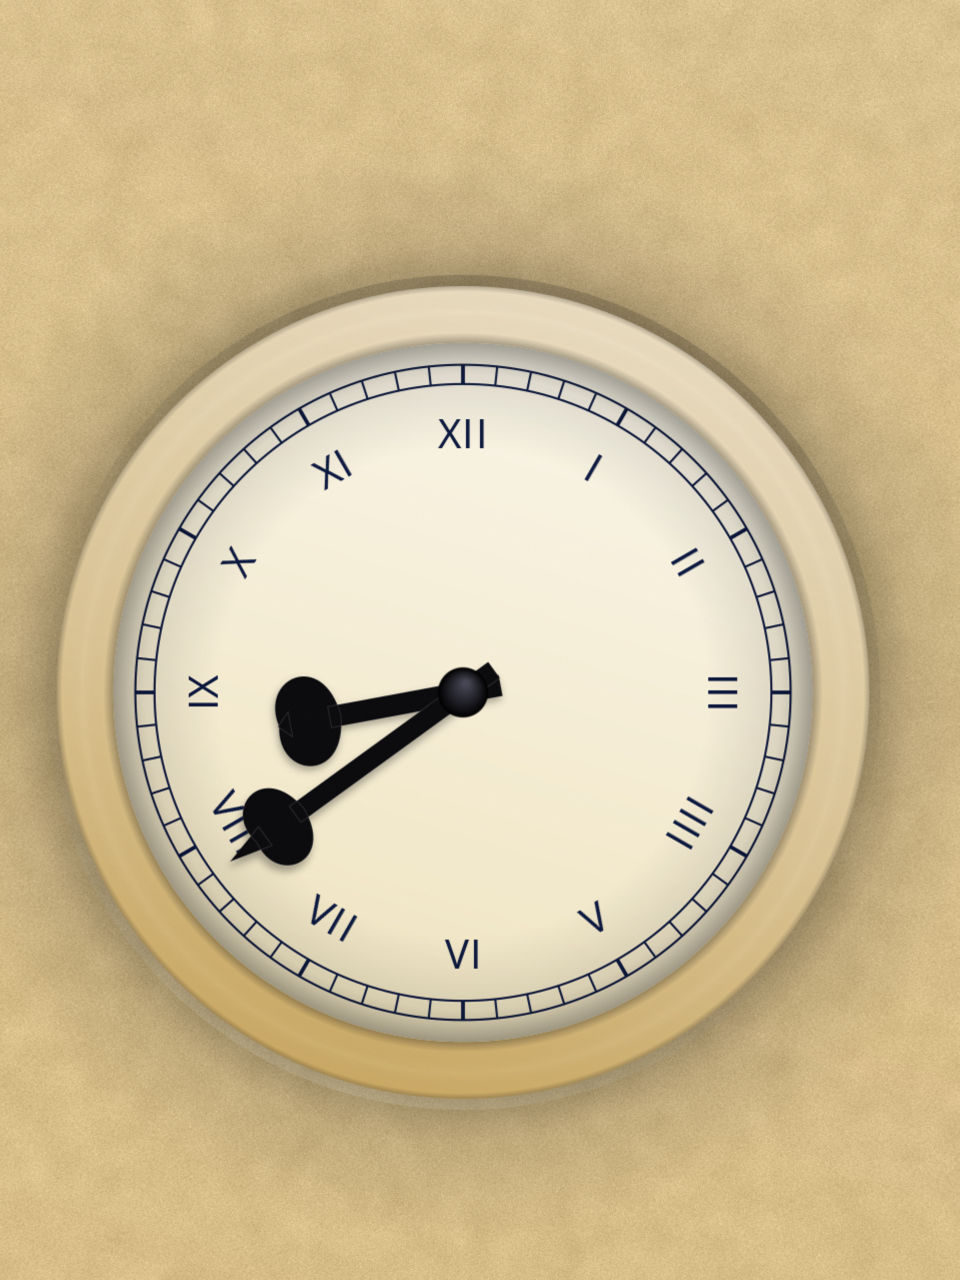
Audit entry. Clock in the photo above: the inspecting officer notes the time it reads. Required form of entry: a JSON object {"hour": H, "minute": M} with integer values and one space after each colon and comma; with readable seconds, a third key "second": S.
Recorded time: {"hour": 8, "minute": 39}
